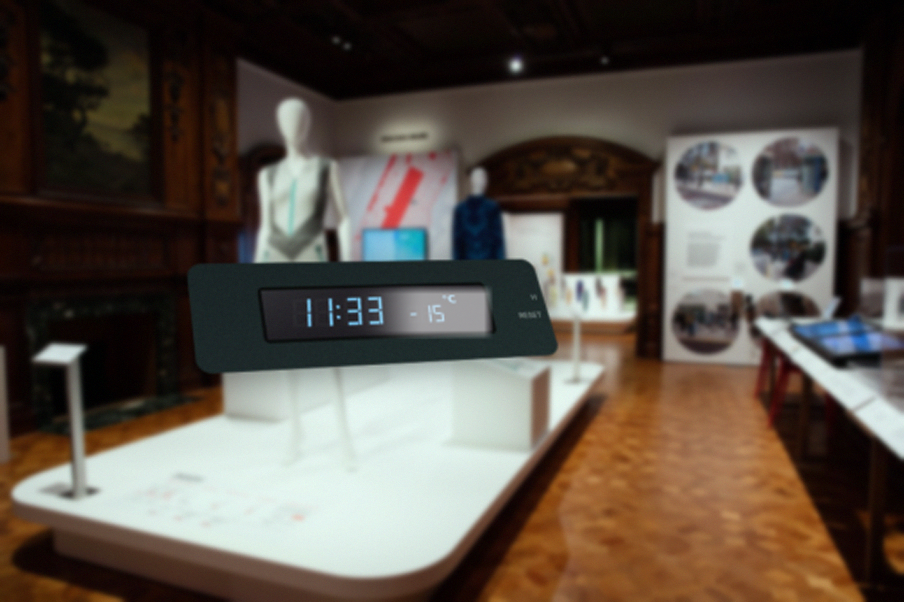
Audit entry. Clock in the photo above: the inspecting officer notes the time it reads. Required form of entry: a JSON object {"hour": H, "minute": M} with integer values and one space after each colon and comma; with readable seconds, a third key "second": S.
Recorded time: {"hour": 11, "minute": 33}
